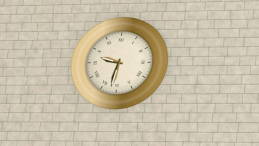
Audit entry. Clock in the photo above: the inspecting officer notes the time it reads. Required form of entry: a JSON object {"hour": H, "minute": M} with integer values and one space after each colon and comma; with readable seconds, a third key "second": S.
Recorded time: {"hour": 9, "minute": 32}
